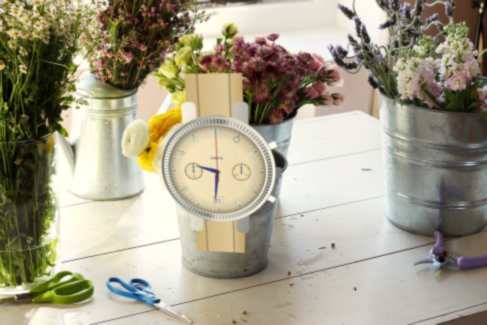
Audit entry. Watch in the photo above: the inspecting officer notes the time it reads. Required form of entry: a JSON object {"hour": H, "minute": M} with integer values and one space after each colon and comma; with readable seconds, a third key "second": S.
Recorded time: {"hour": 9, "minute": 31}
